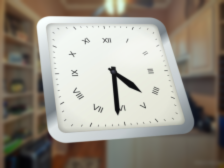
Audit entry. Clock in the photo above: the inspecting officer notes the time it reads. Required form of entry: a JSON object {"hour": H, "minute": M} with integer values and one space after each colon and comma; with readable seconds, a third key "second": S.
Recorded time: {"hour": 4, "minute": 31}
